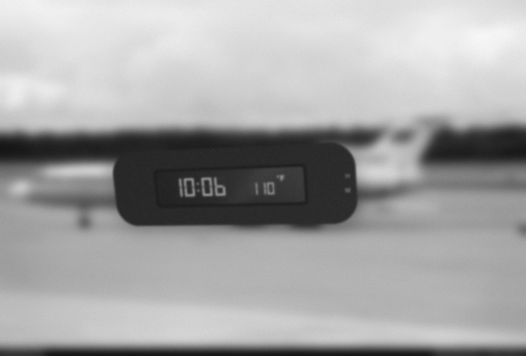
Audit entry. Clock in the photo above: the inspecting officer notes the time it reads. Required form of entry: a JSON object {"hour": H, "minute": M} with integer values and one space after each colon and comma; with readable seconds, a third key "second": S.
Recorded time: {"hour": 10, "minute": 6}
